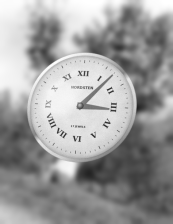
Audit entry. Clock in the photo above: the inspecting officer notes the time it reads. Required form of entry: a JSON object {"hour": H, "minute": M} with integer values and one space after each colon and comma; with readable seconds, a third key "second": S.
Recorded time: {"hour": 3, "minute": 7}
